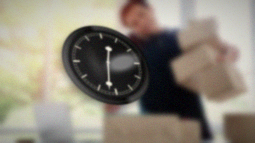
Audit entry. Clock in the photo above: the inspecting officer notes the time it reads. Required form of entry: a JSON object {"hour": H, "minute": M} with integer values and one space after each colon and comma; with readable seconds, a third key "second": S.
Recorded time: {"hour": 12, "minute": 32}
